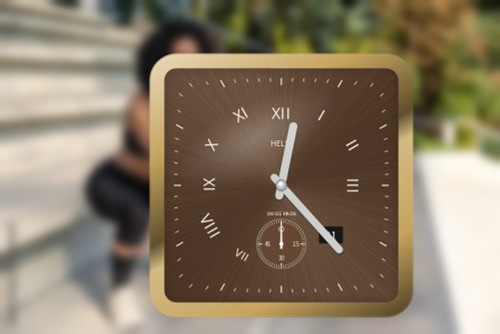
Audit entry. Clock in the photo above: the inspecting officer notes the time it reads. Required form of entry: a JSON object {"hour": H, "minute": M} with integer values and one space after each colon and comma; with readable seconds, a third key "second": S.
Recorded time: {"hour": 12, "minute": 23}
